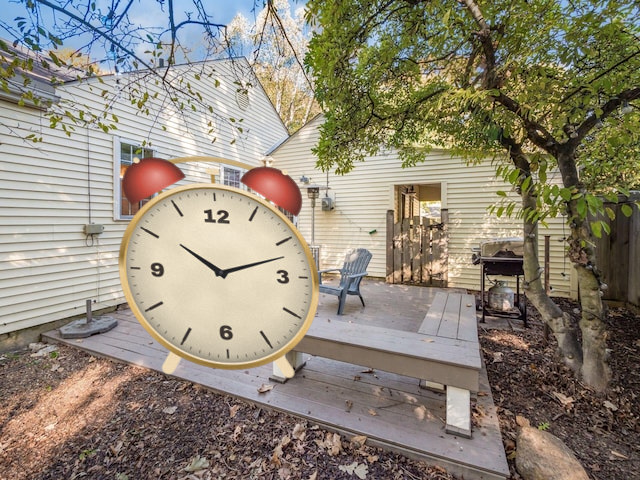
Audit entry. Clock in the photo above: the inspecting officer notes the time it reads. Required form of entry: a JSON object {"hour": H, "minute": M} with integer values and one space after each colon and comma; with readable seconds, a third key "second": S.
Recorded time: {"hour": 10, "minute": 12}
